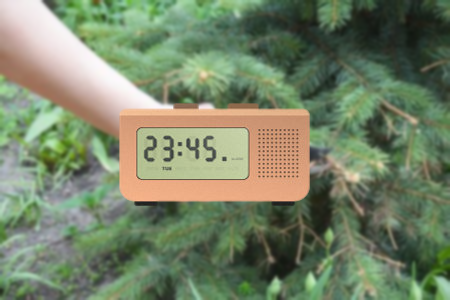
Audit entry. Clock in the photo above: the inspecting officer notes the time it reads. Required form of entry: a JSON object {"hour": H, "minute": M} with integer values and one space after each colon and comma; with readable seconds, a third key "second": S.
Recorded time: {"hour": 23, "minute": 45}
